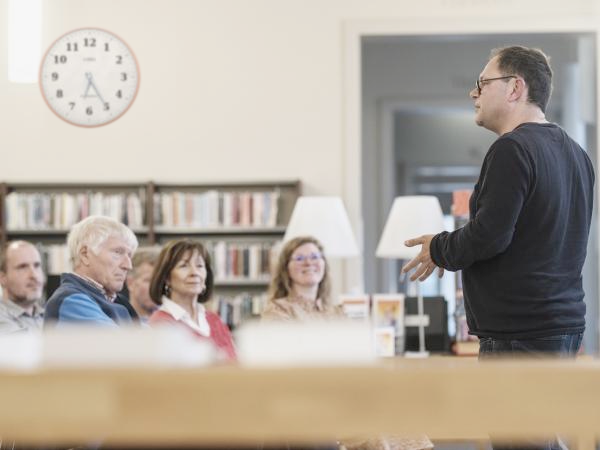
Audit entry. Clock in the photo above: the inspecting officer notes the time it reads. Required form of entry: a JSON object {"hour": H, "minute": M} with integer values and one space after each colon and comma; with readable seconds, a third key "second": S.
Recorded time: {"hour": 6, "minute": 25}
